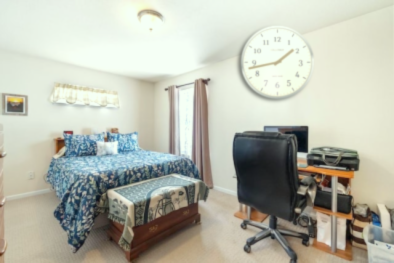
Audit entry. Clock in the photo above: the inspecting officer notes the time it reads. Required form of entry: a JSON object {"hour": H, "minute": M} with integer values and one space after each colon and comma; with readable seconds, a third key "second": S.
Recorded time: {"hour": 1, "minute": 43}
